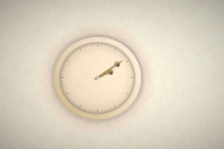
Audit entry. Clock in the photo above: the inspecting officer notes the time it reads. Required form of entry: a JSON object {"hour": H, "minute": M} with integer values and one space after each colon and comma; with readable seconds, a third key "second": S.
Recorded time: {"hour": 2, "minute": 9}
